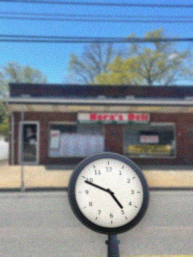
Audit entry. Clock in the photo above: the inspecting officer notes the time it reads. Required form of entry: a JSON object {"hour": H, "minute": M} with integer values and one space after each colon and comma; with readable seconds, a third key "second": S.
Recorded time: {"hour": 4, "minute": 49}
